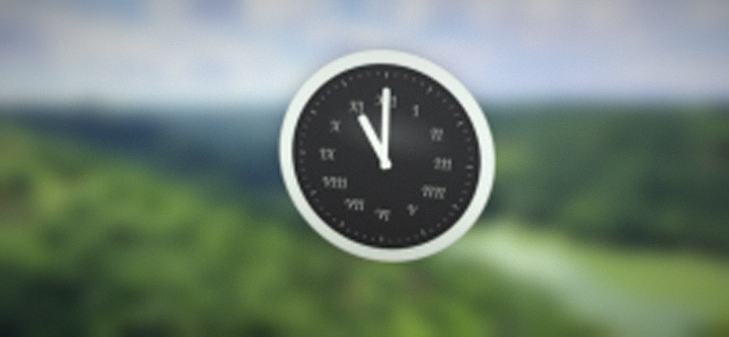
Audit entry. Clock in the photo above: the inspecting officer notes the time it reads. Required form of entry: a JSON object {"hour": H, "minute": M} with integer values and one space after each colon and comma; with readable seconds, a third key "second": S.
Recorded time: {"hour": 11, "minute": 0}
